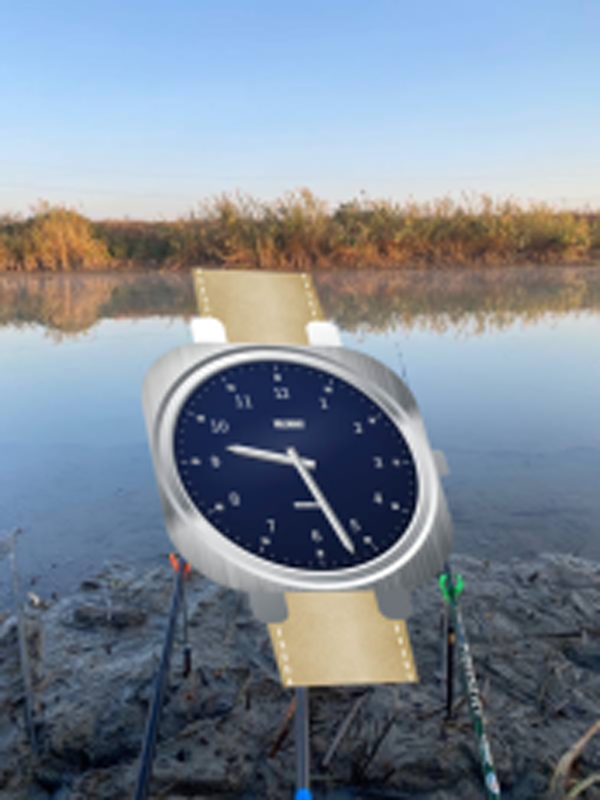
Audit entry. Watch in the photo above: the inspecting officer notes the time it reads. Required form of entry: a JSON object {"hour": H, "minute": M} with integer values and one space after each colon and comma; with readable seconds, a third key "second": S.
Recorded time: {"hour": 9, "minute": 27}
